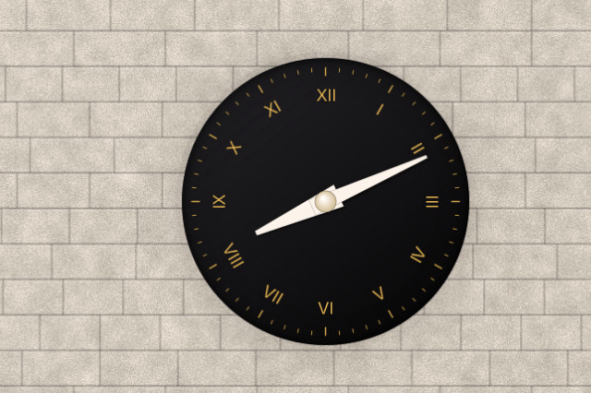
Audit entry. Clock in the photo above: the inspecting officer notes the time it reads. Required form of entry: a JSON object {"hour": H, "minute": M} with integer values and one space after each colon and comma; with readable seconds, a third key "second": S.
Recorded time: {"hour": 8, "minute": 11}
